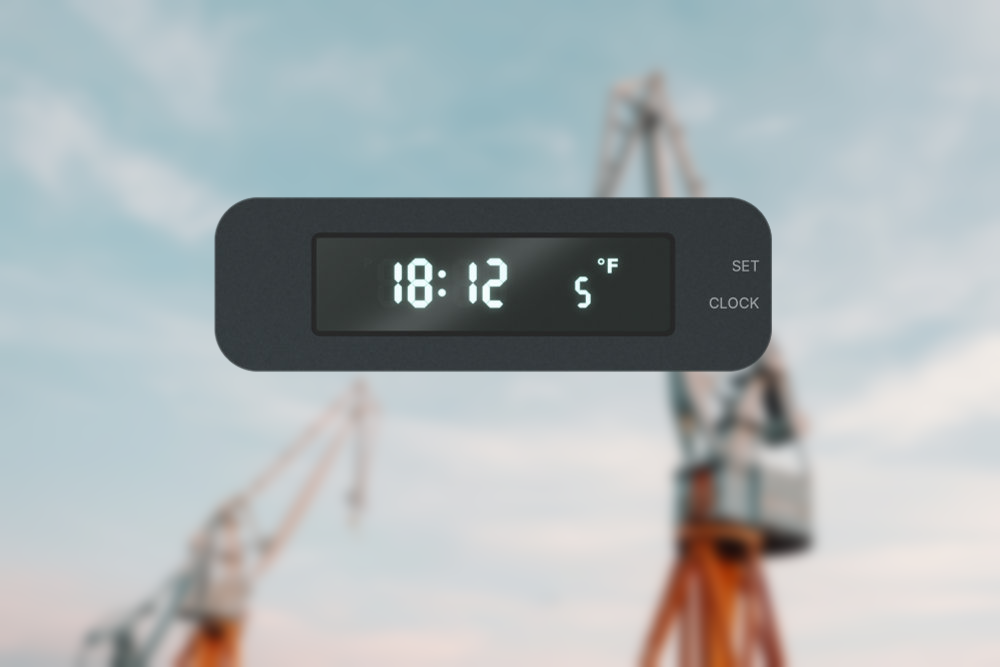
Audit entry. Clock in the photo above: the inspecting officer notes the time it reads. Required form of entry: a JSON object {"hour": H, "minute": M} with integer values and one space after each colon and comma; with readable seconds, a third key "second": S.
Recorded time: {"hour": 18, "minute": 12}
